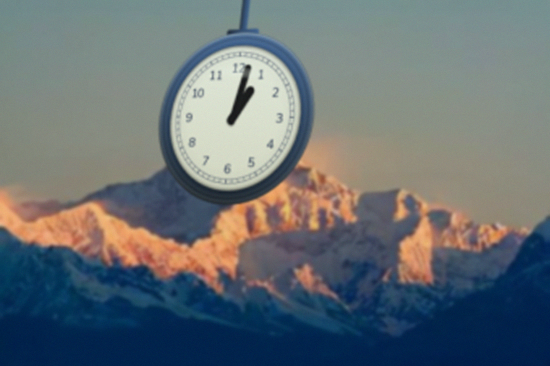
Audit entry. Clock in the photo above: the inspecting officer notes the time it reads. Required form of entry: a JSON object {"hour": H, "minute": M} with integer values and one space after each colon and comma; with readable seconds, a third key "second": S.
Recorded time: {"hour": 1, "minute": 2}
